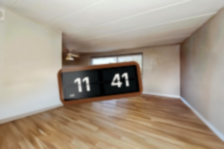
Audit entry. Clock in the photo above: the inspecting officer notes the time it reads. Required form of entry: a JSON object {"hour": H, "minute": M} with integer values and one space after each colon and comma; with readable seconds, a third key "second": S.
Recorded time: {"hour": 11, "minute": 41}
